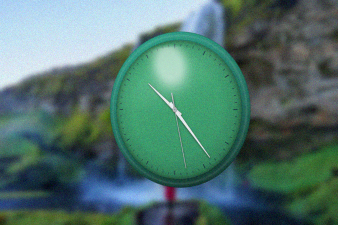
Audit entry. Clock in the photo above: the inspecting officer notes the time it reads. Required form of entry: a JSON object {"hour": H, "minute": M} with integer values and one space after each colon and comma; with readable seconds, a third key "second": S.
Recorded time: {"hour": 10, "minute": 23, "second": 28}
